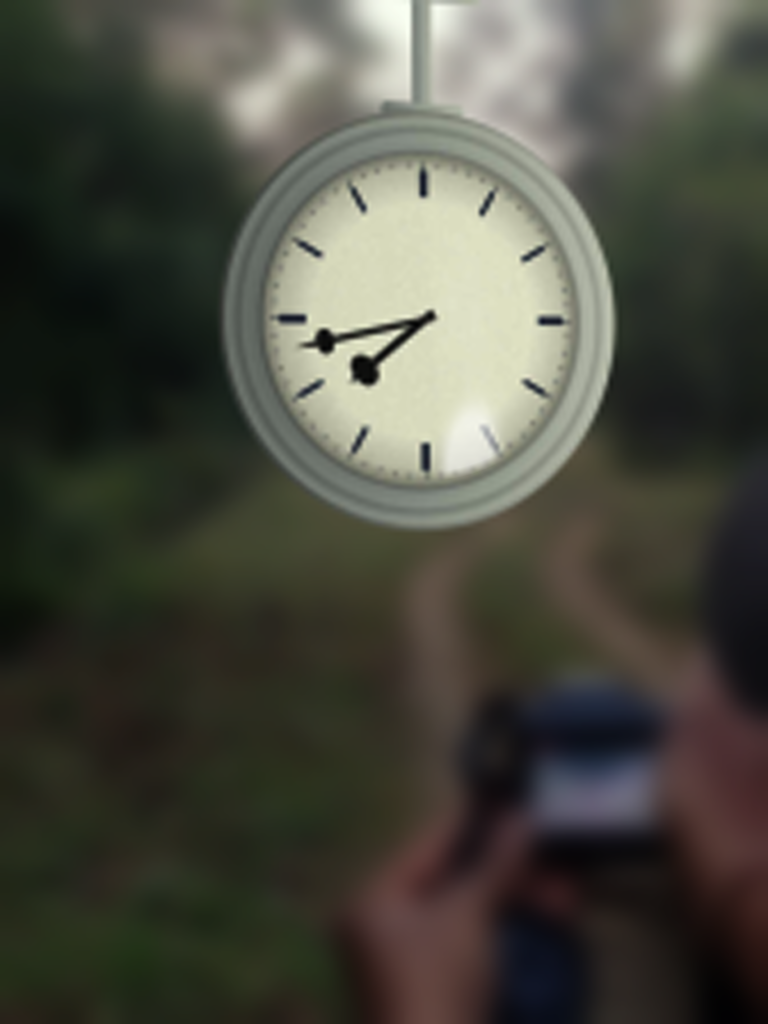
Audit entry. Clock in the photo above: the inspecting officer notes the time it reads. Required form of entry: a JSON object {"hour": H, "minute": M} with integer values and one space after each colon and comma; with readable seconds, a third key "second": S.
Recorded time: {"hour": 7, "minute": 43}
